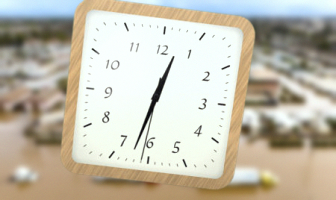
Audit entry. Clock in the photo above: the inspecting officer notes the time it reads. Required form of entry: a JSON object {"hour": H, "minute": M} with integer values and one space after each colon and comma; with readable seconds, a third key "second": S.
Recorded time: {"hour": 12, "minute": 32, "second": 31}
